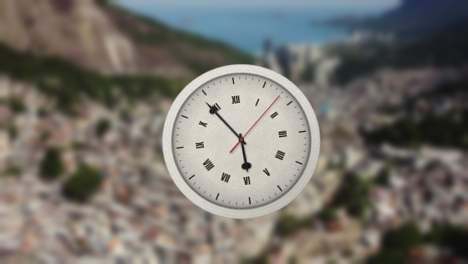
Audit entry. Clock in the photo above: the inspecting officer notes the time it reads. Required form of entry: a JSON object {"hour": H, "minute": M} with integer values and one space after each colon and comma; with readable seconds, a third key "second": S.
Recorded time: {"hour": 5, "minute": 54, "second": 8}
